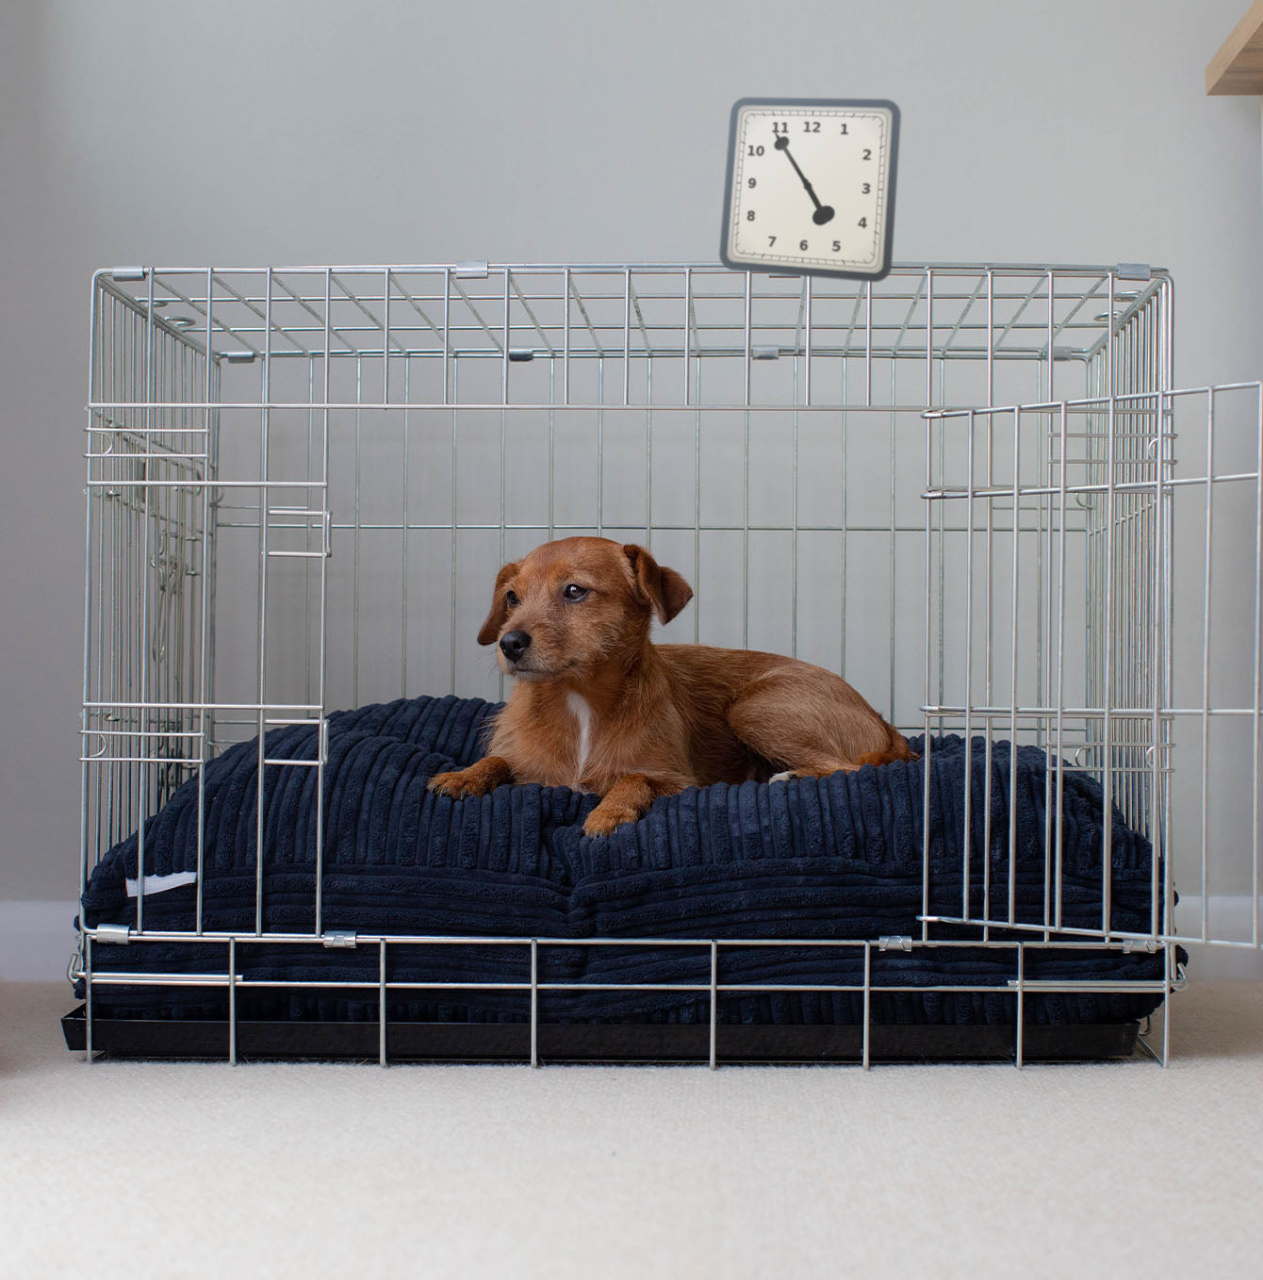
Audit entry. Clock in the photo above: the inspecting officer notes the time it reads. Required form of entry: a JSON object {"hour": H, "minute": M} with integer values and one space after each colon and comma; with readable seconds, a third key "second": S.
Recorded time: {"hour": 4, "minute": 54}
